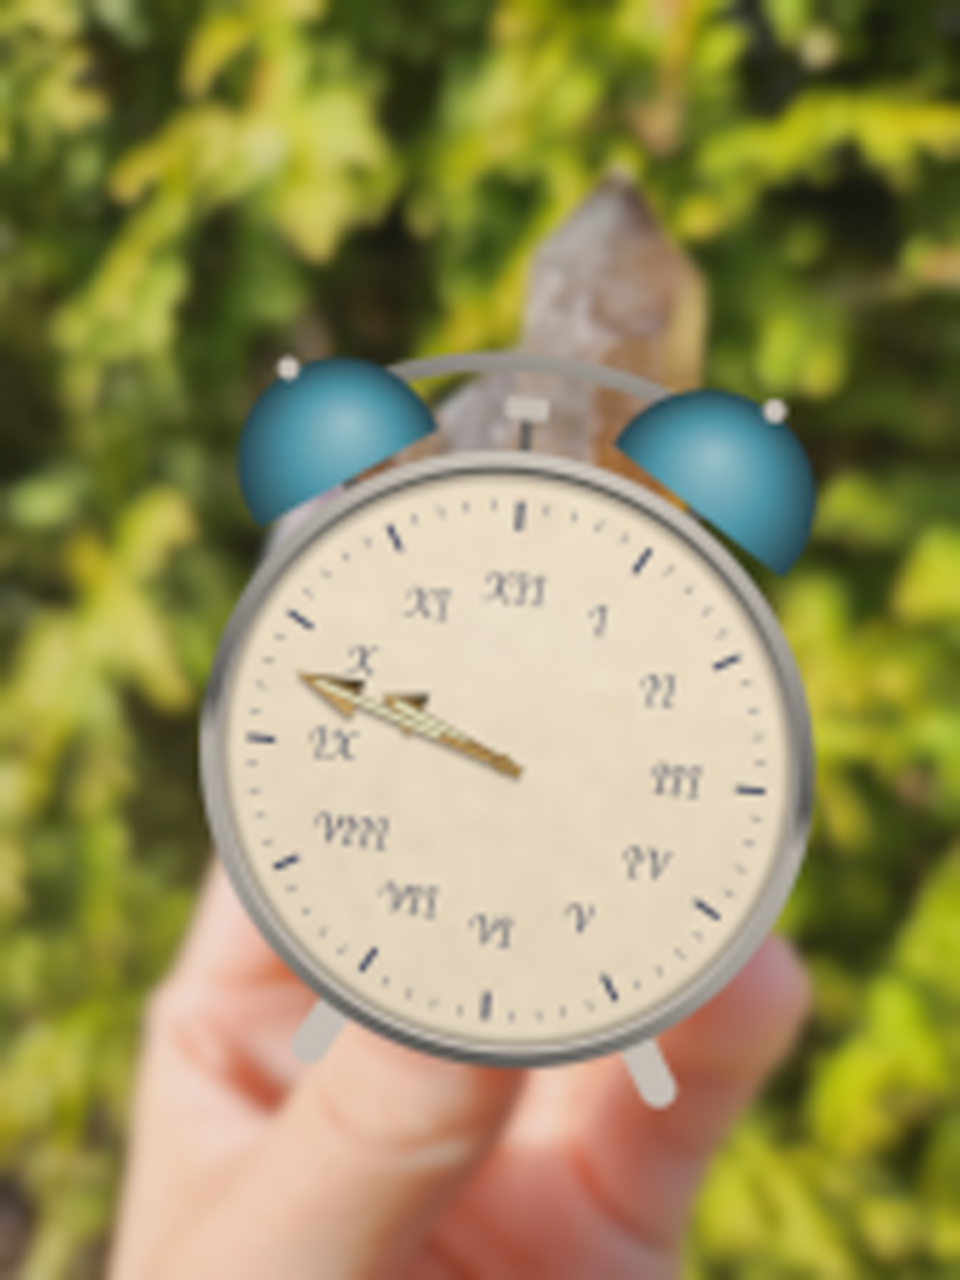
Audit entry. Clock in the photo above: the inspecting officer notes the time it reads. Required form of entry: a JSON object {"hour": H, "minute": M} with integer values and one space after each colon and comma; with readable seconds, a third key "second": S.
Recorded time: {"hour": 9, "minute": 48}
